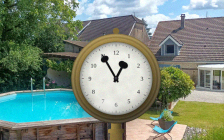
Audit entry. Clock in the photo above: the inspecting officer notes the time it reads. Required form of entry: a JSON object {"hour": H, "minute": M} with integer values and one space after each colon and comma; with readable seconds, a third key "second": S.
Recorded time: {"hour": 12, "minute": 55}
